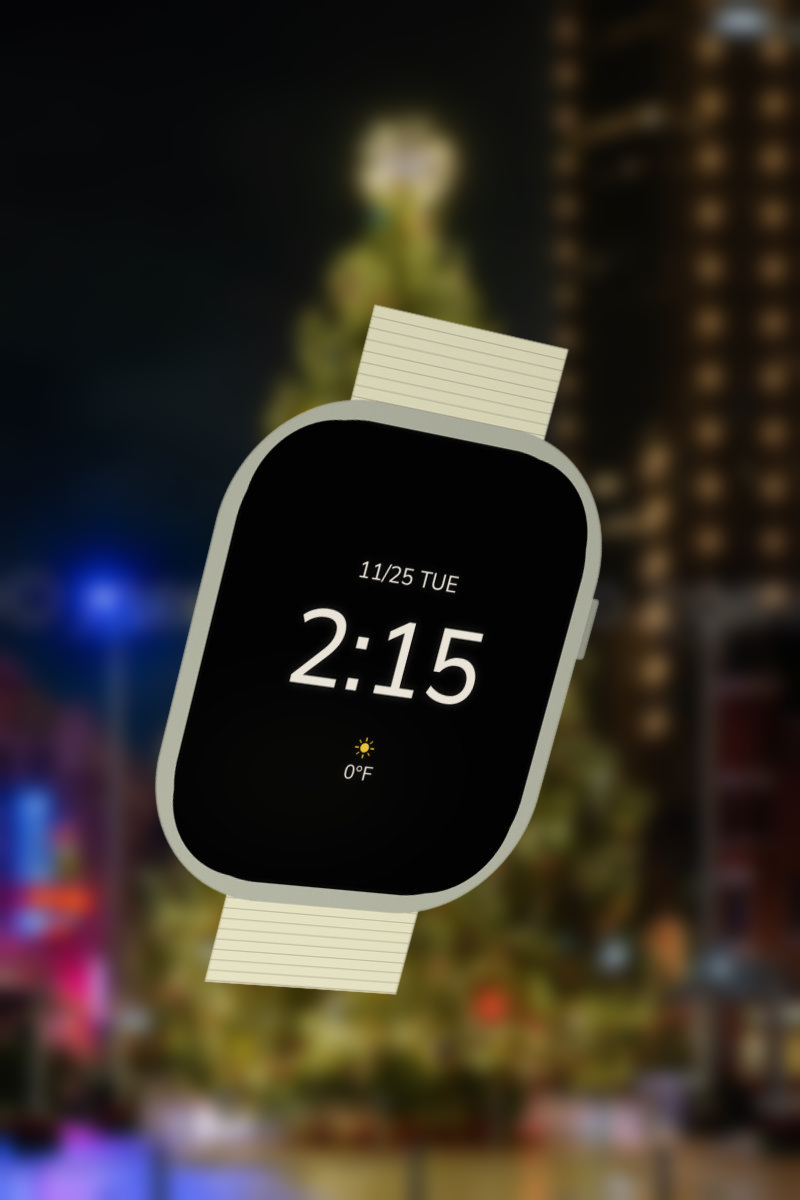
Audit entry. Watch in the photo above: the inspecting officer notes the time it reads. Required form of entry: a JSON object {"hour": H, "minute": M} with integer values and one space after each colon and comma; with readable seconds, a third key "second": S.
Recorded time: {"hour": 2, "minute": 15}
